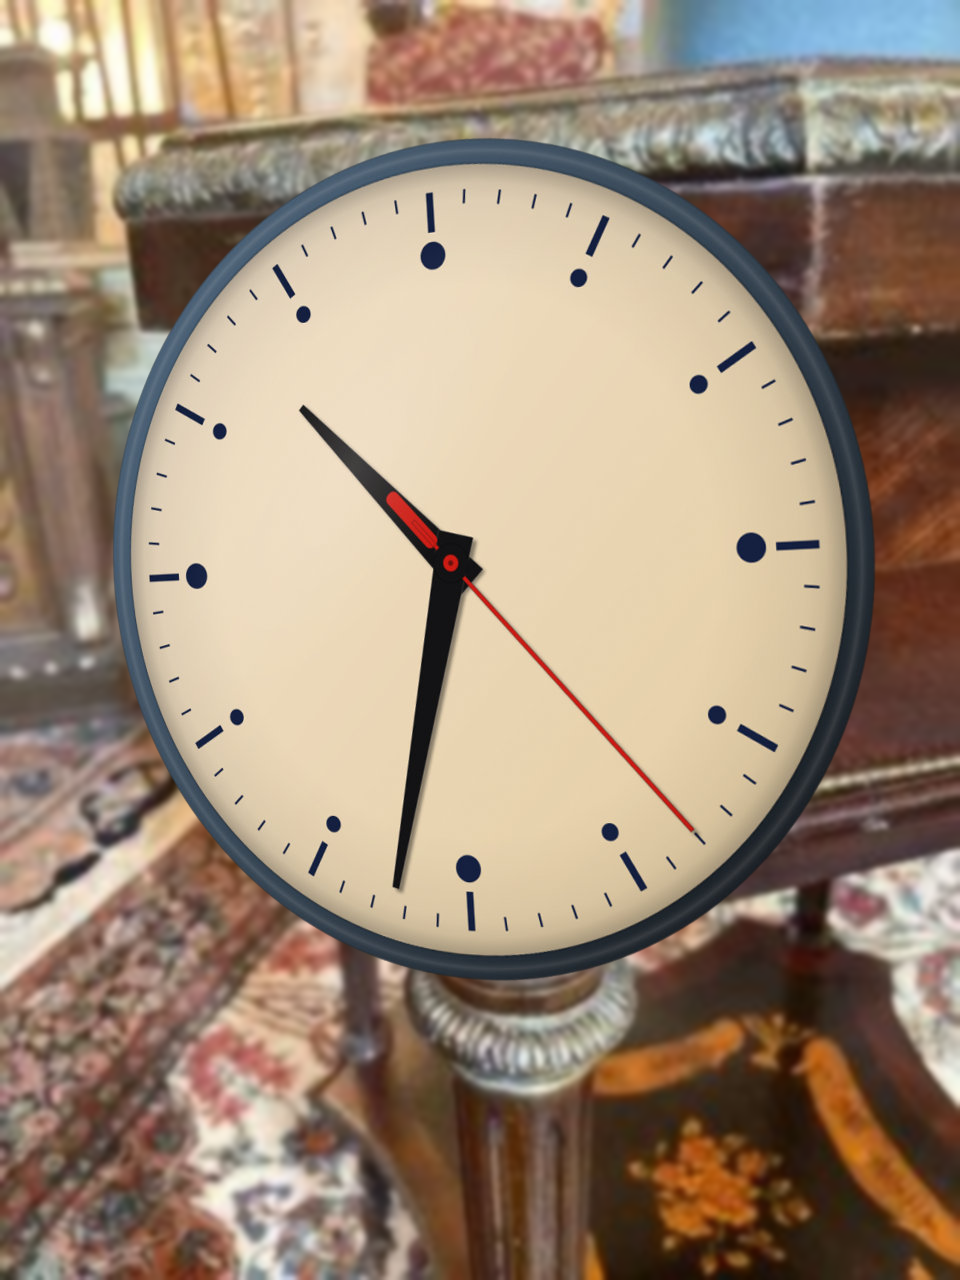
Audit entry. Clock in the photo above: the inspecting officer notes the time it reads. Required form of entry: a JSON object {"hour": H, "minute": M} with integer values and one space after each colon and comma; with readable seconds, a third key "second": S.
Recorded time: {"hour": 10, "minute": 32, "second": 23}
